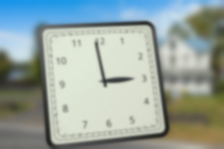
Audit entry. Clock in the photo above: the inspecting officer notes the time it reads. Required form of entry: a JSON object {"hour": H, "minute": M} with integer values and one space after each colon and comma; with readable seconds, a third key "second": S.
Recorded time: {"hour": 2, "minute": 59}
